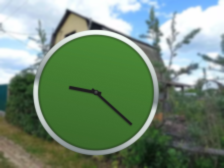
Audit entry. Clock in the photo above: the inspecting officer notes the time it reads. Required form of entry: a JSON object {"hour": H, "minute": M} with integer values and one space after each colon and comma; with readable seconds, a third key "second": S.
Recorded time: {"hour": 9, "minute": 22}
